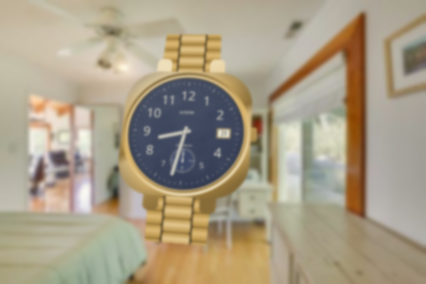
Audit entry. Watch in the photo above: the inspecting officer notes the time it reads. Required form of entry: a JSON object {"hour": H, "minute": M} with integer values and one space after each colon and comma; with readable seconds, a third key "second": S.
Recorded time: {"hour": 8, "minute": 32}
